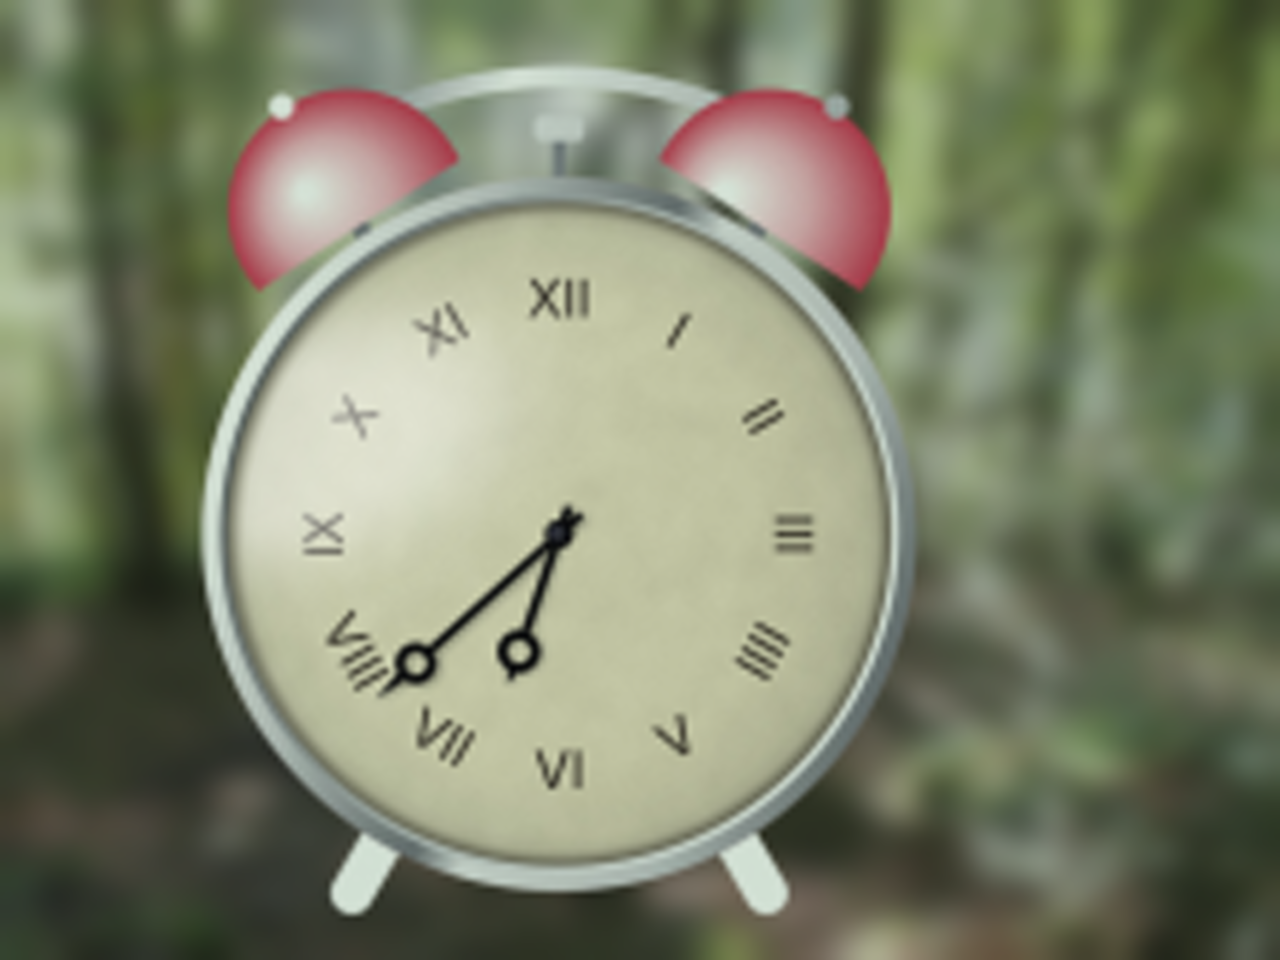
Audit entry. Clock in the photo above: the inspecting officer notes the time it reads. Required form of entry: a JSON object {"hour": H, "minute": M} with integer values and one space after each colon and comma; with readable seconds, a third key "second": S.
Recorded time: {"hour": 6, "minute": 38}
